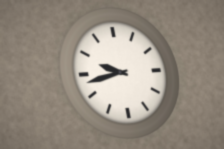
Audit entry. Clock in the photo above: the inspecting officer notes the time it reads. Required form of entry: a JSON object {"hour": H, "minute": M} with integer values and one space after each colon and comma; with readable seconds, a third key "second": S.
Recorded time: {"hour": 9, "minute": 43}
